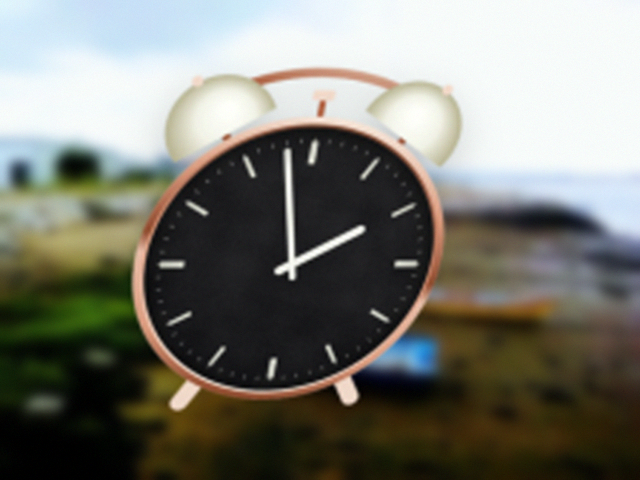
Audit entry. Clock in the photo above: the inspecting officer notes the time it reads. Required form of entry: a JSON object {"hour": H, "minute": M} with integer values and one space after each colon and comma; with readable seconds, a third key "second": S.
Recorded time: {"hour": 1, "minute": 58}
